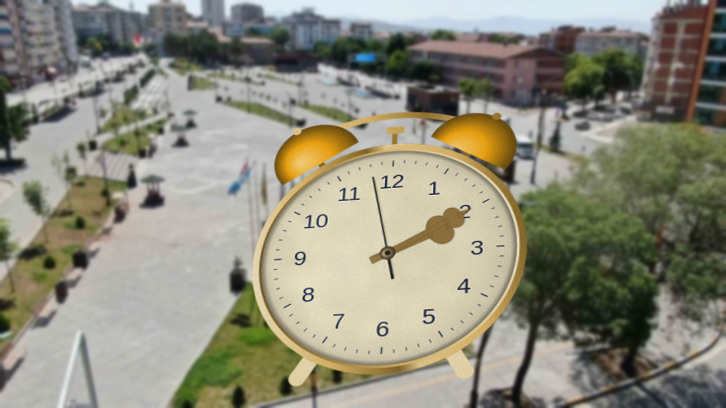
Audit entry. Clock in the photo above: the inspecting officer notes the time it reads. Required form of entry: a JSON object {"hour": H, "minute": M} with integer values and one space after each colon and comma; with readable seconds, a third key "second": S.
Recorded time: {"hour": 2, "minute": 9, "second": 58}
